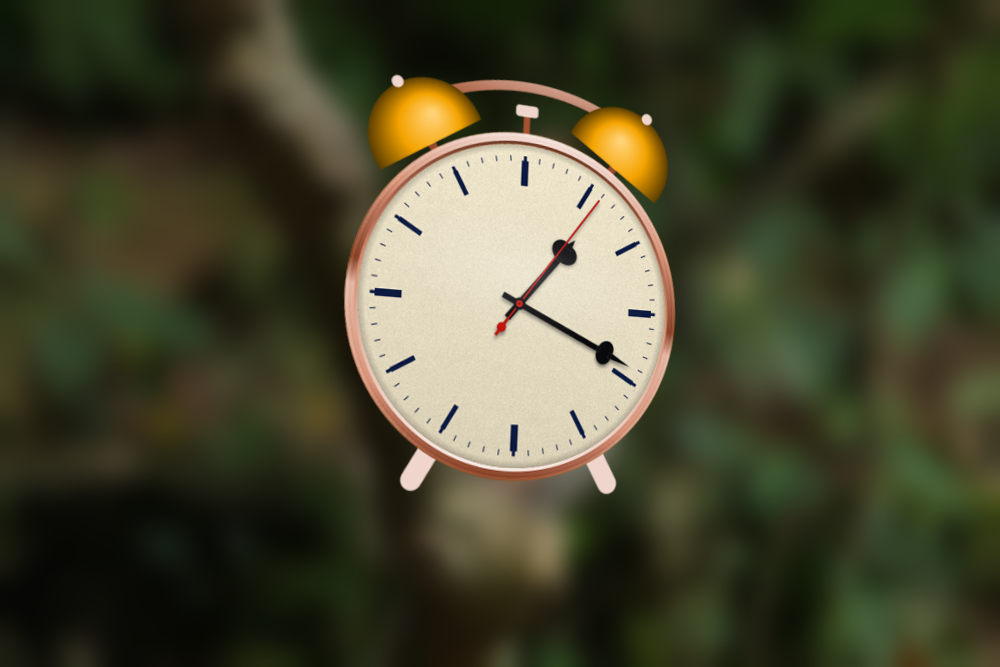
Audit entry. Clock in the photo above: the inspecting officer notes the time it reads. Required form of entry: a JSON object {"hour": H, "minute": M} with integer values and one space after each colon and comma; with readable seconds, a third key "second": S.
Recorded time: {"hour": 1, "minute": 19, "second": 6}
